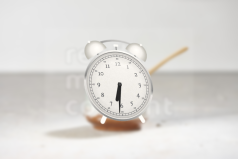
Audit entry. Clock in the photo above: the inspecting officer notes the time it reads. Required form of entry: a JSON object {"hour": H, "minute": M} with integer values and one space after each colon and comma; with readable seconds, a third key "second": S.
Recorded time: {"hour": 6, "minute": 31}
